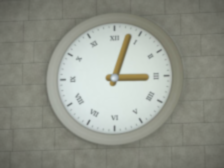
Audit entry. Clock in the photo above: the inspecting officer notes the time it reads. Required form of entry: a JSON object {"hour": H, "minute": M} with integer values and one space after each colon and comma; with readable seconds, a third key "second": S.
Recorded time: {"hour": 3, "minute": 3}
